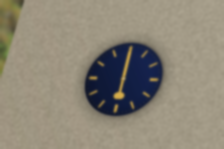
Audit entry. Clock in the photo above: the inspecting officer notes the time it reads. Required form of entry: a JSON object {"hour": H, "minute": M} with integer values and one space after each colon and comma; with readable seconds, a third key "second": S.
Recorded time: {"hour": 6, "minute": 0}
